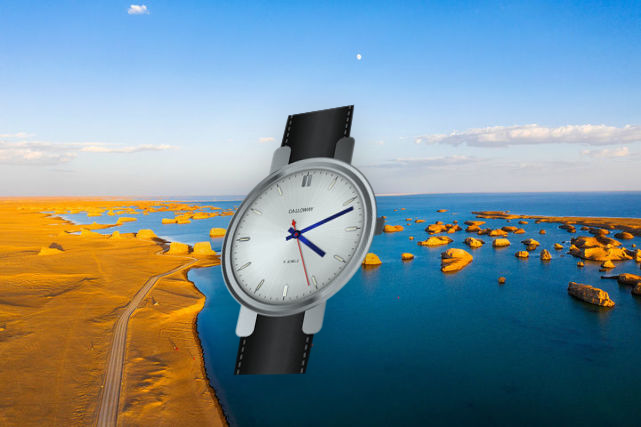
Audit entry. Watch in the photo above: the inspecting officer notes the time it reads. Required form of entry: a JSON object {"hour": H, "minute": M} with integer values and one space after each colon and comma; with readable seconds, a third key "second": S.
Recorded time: {"hour": 4, "minute": 11, "second": 26}
